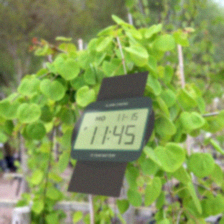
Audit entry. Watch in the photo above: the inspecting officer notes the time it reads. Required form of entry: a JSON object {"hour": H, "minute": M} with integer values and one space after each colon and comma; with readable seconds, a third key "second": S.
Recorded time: {"hour": 11, "minute": 45}
